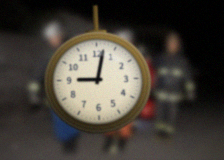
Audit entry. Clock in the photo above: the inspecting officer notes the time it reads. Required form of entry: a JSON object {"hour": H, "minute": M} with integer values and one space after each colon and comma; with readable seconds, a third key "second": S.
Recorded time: {"hour": 9, "minute": 2}
